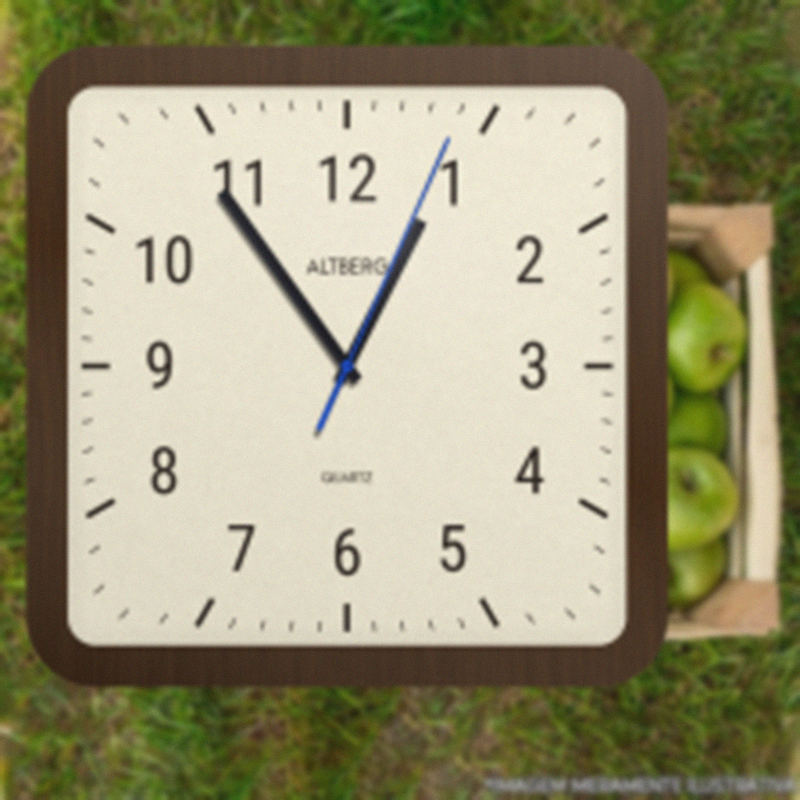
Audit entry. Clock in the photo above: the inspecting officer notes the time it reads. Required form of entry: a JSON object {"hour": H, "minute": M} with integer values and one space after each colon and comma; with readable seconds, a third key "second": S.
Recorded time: {"hour": 12, "minute": 54, "second": 4}
